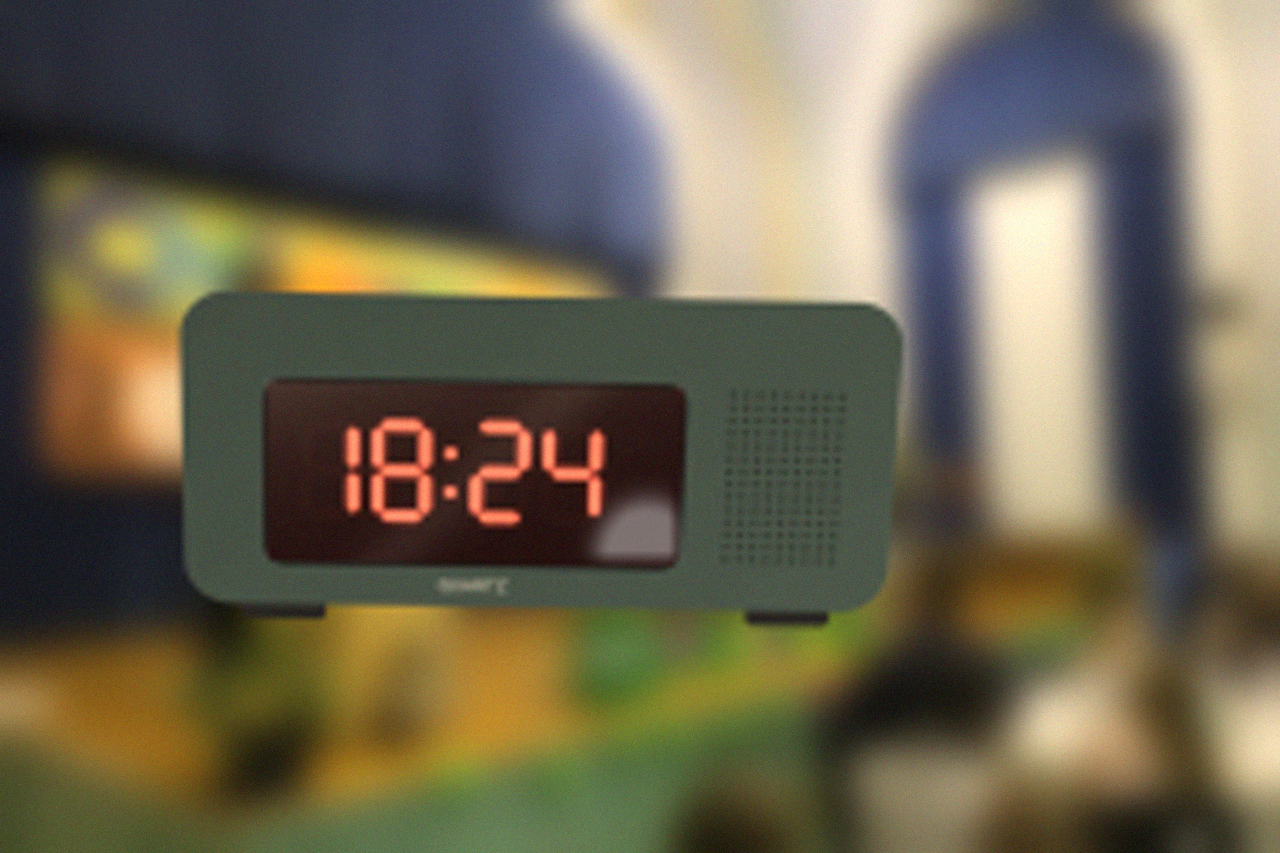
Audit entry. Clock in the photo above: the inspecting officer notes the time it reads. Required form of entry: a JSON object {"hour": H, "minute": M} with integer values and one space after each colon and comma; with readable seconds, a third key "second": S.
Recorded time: {"hour": 18, "minute": 24}
